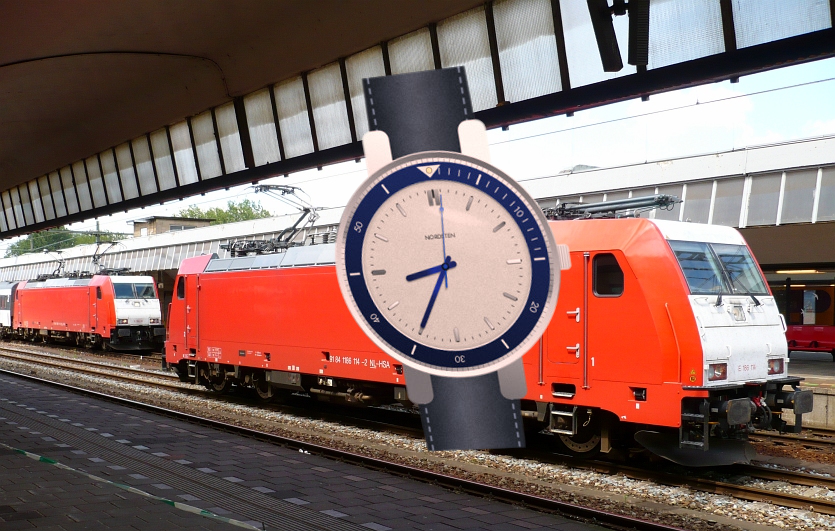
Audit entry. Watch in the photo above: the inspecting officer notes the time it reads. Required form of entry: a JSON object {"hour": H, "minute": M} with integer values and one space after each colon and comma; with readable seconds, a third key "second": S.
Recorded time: {"hour": 8, "minute": 35, "second": 1}
